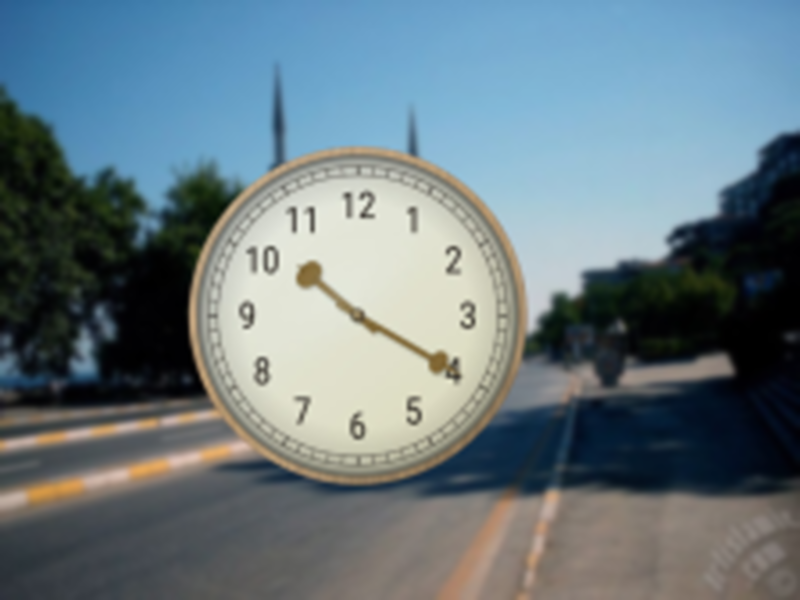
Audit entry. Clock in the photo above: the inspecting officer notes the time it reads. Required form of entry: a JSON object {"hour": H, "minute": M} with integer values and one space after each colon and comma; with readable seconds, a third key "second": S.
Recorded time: {"hour": 10, "minute": 20}
